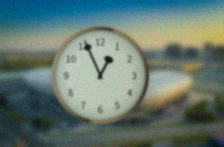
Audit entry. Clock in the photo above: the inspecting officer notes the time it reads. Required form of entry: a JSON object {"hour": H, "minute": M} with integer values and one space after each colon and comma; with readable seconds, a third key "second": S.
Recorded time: {"hour": 12, "minute": 56}
